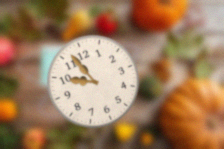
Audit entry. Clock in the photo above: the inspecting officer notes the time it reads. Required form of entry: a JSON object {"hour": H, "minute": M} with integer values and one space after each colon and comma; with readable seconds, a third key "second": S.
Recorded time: {"hour": 9, "minute": 57}
